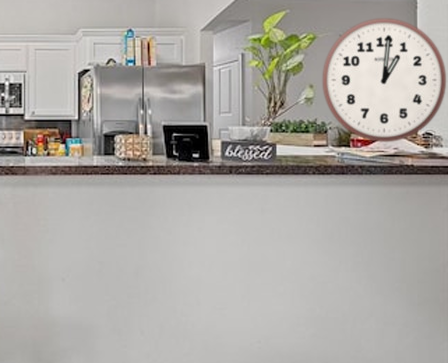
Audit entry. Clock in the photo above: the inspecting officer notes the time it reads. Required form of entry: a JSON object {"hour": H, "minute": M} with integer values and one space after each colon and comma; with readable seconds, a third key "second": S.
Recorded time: {"hour": 1, "minute": 1}
